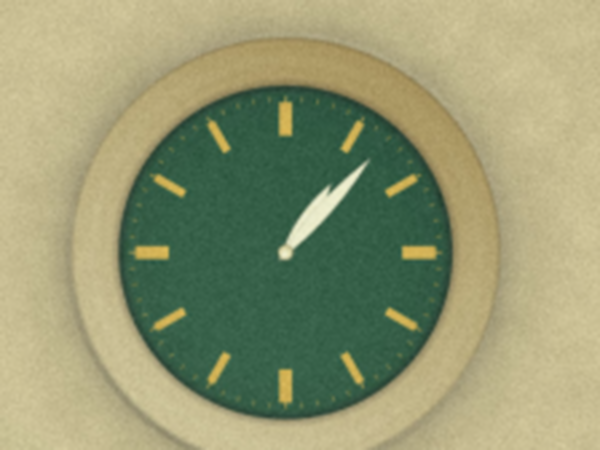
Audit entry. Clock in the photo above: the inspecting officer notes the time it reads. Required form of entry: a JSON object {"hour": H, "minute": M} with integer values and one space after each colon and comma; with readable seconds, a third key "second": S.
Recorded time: {"hour": 1, "minute": 7}
